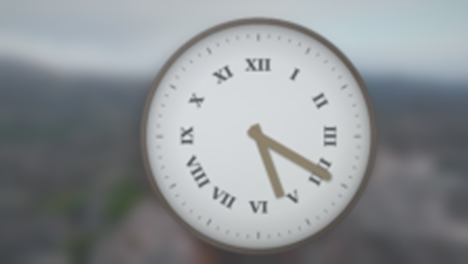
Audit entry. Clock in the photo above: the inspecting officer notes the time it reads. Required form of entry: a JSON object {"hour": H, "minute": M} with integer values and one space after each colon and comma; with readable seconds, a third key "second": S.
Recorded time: {"hour": 5, "minute": 20}
